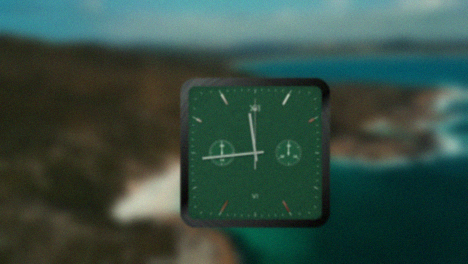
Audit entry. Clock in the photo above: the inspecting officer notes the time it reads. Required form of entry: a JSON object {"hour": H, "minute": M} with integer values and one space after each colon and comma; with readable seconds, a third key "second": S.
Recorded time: {"hour": 11, "minute": 44}
